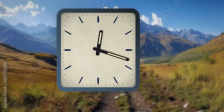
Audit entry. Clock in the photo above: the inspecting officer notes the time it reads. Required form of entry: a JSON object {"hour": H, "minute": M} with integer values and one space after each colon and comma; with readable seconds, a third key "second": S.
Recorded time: {"hour": 12, "minute": 18}
